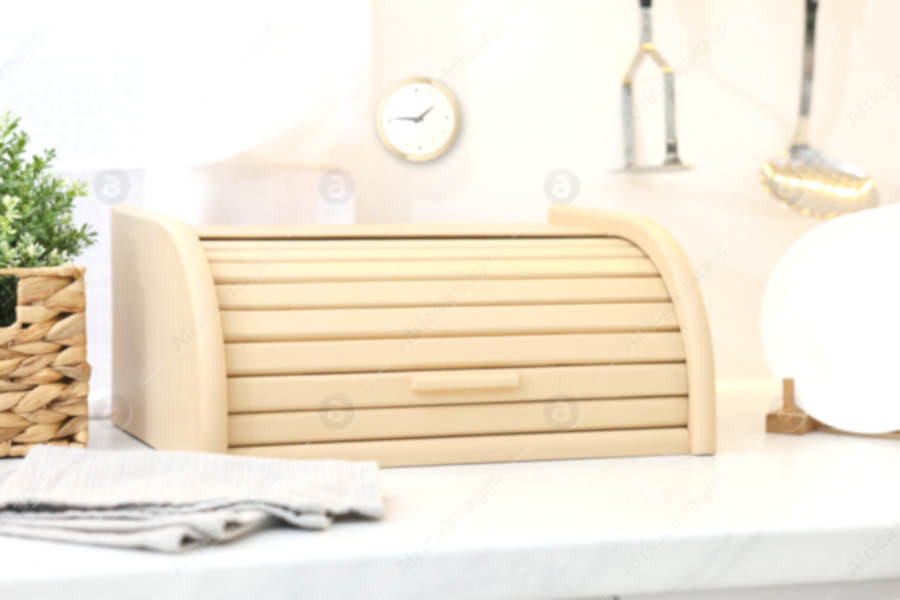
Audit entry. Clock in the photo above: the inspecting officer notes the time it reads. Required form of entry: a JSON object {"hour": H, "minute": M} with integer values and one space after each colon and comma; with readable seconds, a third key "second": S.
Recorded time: {"hour": 1, "minute": 46}
